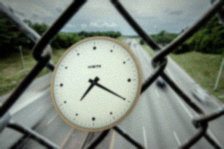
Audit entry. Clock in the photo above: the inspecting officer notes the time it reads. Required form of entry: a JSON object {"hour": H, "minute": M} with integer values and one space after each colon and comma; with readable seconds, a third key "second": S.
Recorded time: {"hour": 7, "minute": 20}
